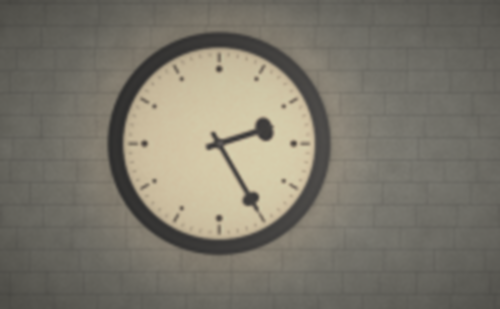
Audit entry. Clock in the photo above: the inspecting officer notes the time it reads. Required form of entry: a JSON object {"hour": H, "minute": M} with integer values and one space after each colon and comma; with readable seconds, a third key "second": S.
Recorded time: {"hour": 2, "minute": 25}
